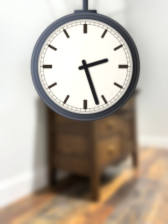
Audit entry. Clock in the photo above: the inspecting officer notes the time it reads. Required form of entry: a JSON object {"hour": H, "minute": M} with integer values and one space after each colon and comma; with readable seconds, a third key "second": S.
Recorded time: {"hour": 2, "minute": 27}
